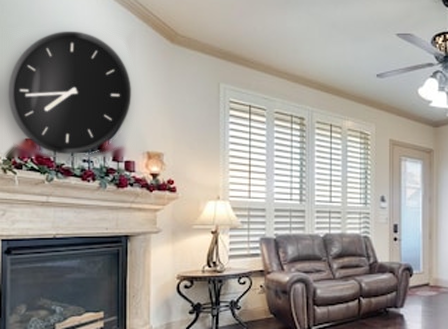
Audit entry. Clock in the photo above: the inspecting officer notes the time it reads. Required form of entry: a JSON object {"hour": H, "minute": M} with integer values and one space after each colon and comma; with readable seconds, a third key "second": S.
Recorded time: {"hour": 7, "minute": 44}
